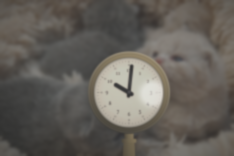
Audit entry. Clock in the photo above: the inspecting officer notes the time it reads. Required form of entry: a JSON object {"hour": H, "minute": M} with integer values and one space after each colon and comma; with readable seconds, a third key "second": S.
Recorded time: {"hour": 10, "minute": 1}
